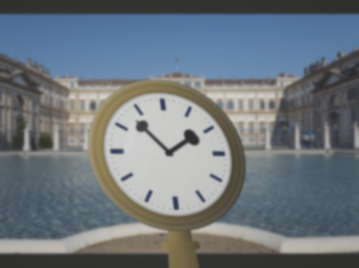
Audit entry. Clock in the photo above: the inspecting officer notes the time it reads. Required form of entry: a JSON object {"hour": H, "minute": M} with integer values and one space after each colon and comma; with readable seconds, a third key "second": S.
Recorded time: {"hour": 1, "minute": 53}
